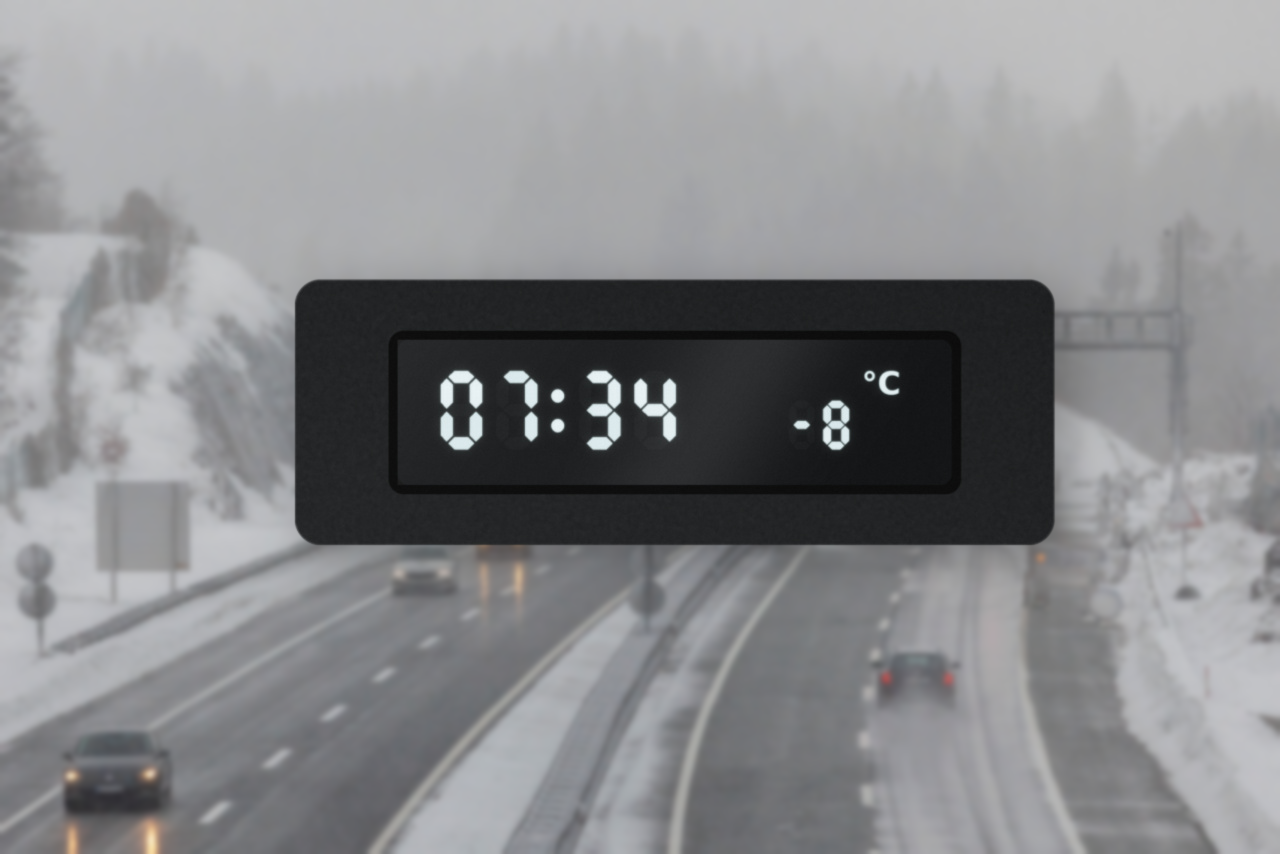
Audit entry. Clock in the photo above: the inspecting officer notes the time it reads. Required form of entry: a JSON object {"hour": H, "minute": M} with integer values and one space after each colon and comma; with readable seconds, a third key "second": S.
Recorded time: {"hour": 7, "minute": 34}
